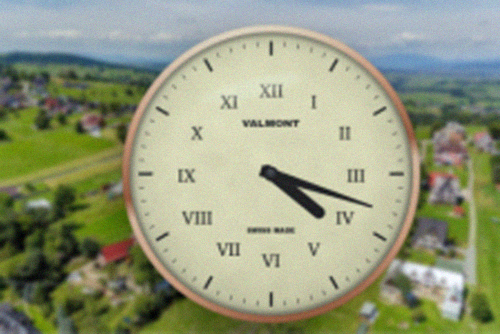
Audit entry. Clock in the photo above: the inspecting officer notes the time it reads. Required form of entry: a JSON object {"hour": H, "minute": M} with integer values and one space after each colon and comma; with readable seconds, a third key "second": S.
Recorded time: {"hour": 4, "minute": 18}
